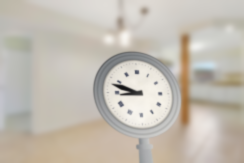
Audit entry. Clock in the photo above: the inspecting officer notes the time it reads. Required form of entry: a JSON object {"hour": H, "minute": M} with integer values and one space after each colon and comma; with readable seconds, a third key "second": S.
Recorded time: {"hour": 8, "minute": 48}
